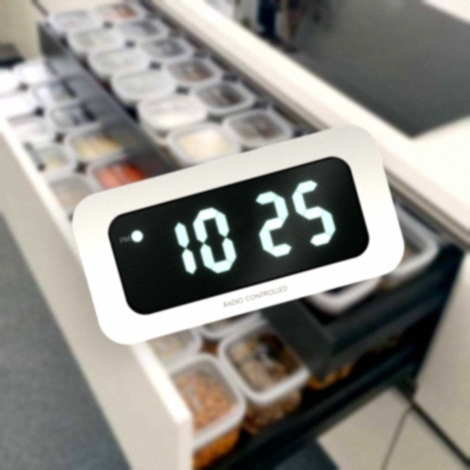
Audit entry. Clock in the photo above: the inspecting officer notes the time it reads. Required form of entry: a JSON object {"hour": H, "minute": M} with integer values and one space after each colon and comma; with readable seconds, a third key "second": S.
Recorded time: {"hour": 10, "minute": 25}
